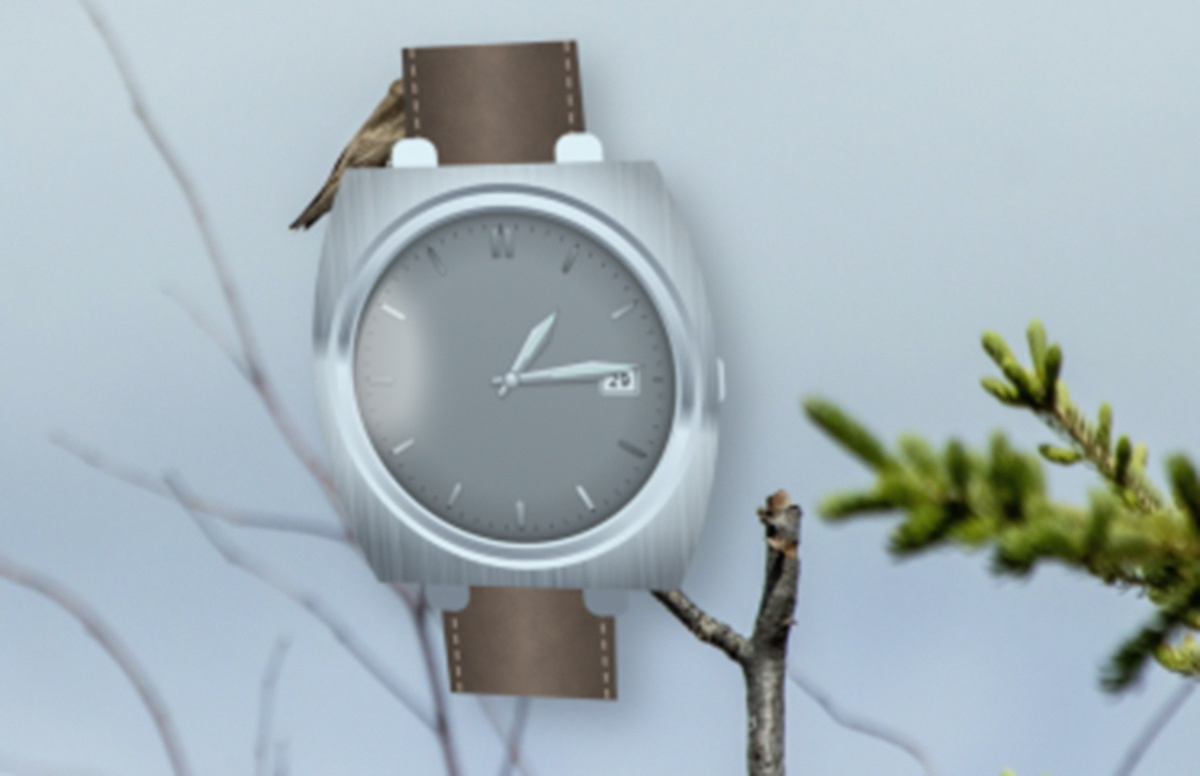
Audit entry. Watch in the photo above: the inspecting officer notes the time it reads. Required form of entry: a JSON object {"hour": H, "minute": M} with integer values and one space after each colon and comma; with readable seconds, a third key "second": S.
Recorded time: {"hour": 1, "minute": 14}
